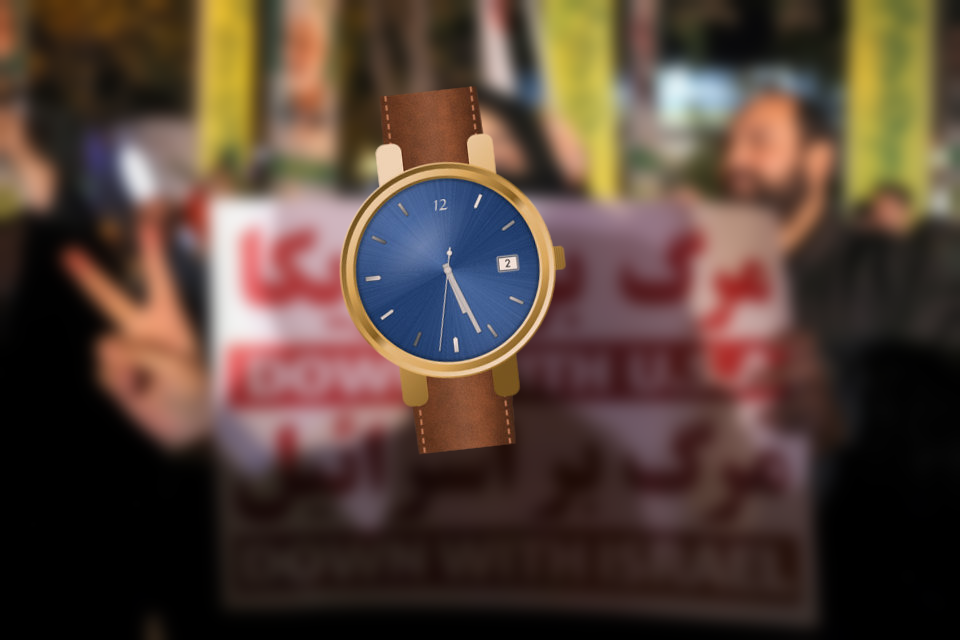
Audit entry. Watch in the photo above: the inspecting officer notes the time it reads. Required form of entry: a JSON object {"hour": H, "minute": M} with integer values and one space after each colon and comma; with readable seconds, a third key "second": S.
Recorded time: {"hour": 5, "minute": 26, "second": 32}
